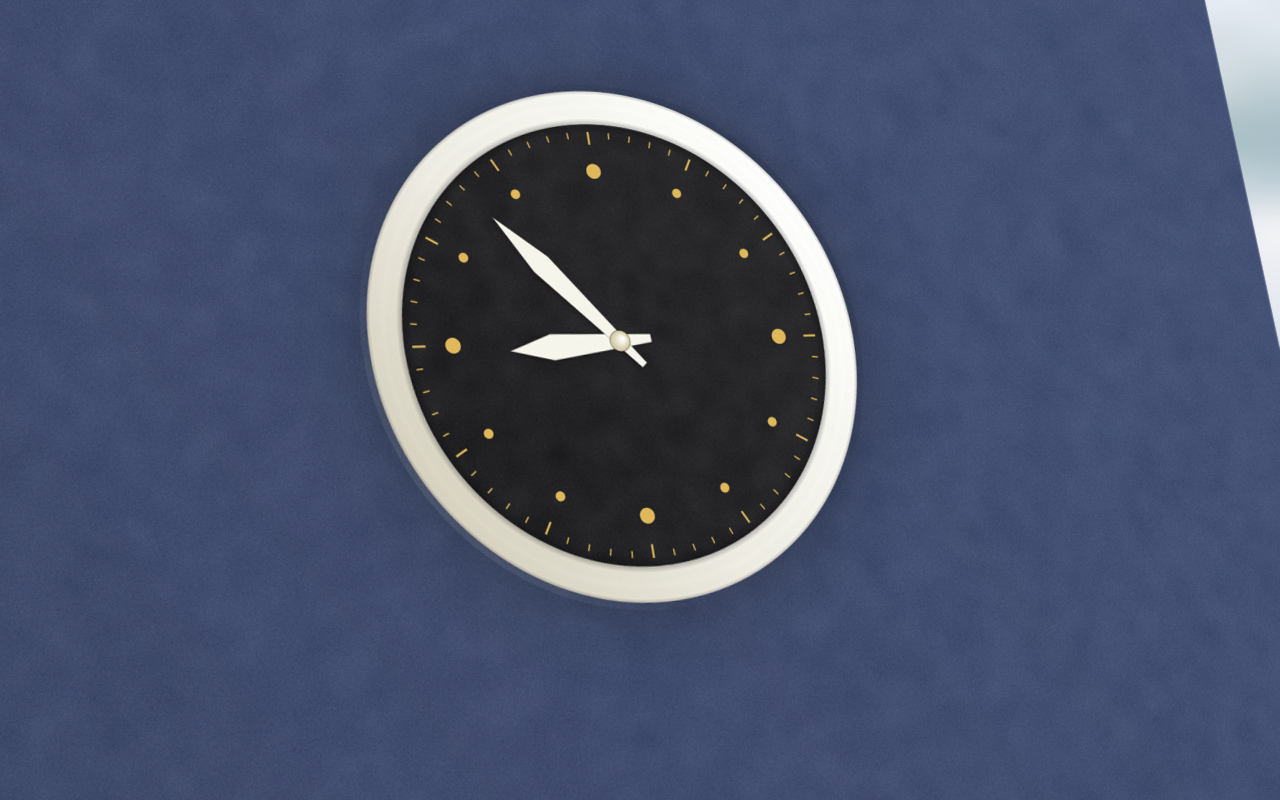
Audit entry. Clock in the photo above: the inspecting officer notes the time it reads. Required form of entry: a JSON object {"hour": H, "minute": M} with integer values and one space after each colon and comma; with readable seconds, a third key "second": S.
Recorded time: {"hour": 8, "minute": 53}
